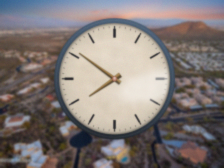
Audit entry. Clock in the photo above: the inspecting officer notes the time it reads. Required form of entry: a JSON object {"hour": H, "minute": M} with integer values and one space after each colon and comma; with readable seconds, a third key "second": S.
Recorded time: {"hour": 7, "minute": 51}
